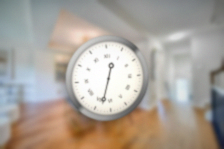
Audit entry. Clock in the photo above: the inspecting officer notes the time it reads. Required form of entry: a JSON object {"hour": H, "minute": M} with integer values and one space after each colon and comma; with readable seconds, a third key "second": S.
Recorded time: {"hour": 12, "minute": 33}
